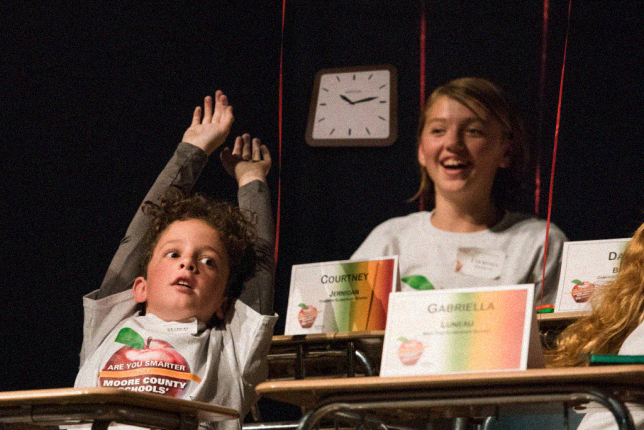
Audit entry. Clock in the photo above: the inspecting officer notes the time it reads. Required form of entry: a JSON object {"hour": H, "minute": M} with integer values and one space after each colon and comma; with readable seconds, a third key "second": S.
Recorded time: {"hour": 10, "minute": 13}
